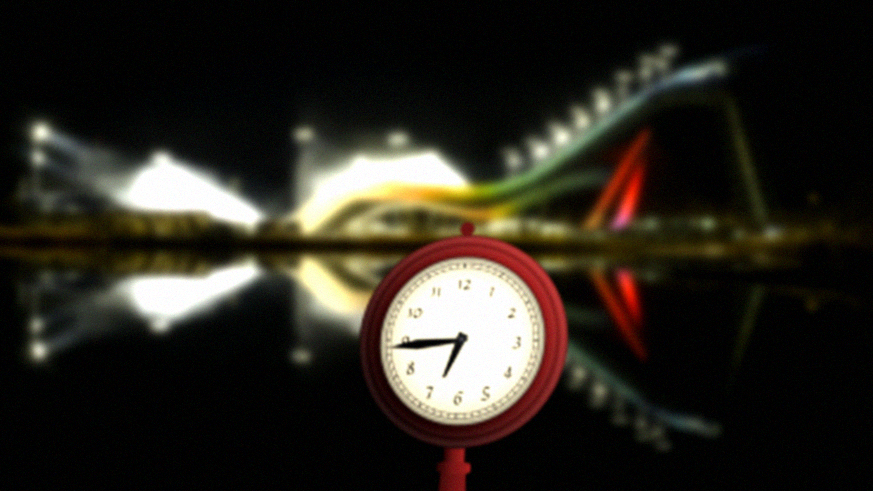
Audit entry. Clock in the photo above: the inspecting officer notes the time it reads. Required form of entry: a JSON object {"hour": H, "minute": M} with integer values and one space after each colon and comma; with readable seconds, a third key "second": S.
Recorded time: {"hour": 6, "minute": 44}
